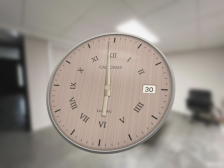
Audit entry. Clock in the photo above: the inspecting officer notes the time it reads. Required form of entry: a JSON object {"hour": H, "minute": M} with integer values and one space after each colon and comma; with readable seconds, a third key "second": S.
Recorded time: {"hour": 5, "minute": 59}
